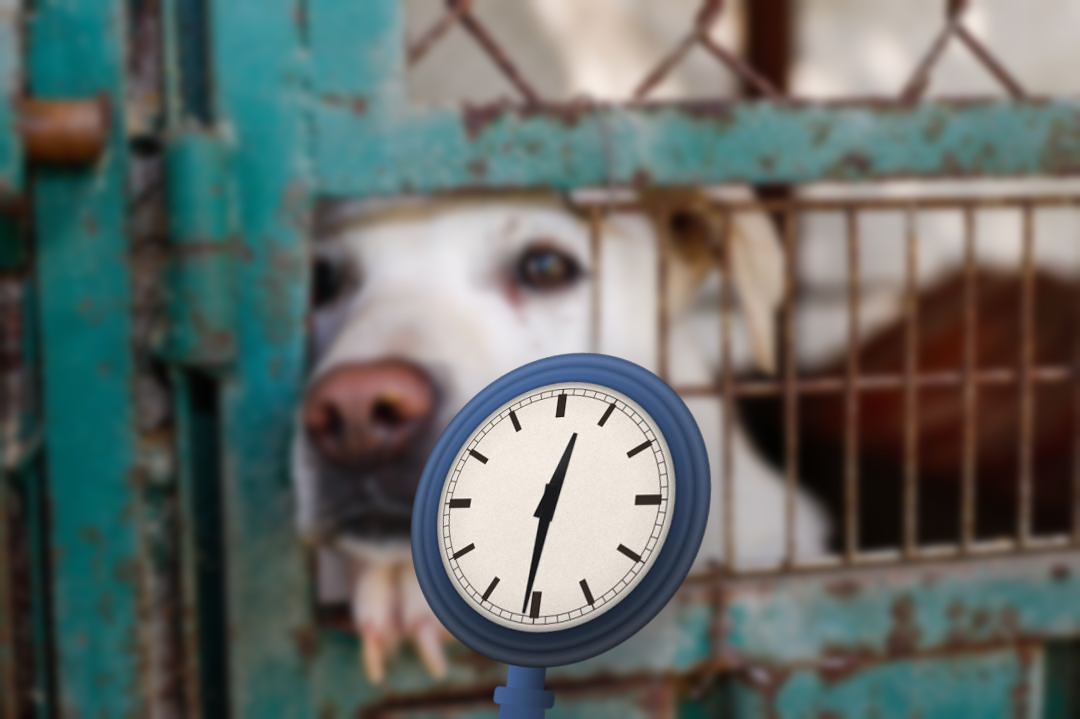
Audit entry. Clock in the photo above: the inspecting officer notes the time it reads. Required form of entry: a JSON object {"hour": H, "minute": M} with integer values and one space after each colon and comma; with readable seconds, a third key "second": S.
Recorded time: {"hour": 12, "minute": 31}
